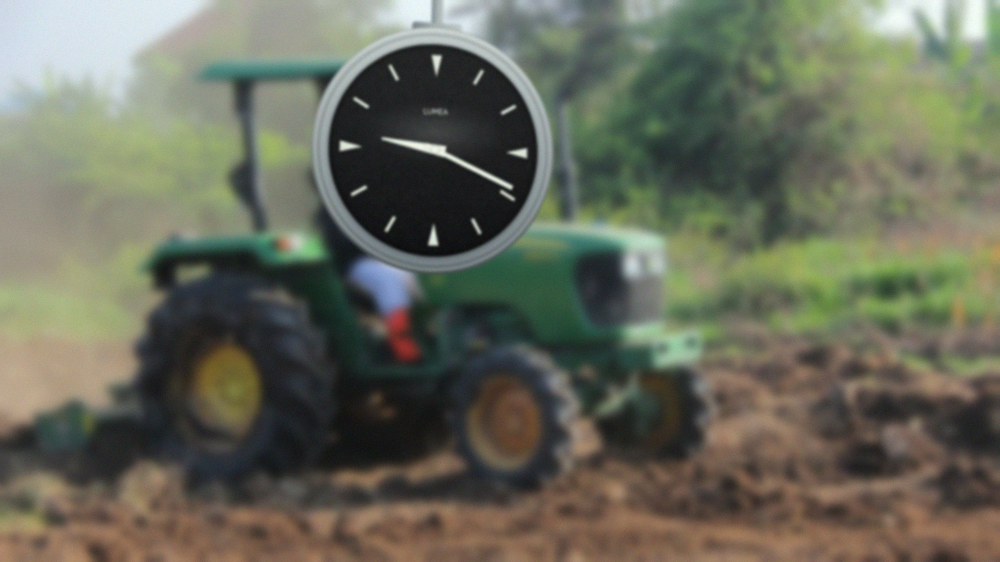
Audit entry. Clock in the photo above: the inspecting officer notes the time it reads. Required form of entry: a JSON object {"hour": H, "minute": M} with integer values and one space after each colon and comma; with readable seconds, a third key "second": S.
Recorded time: {"hour": 9, "minute": 19}
